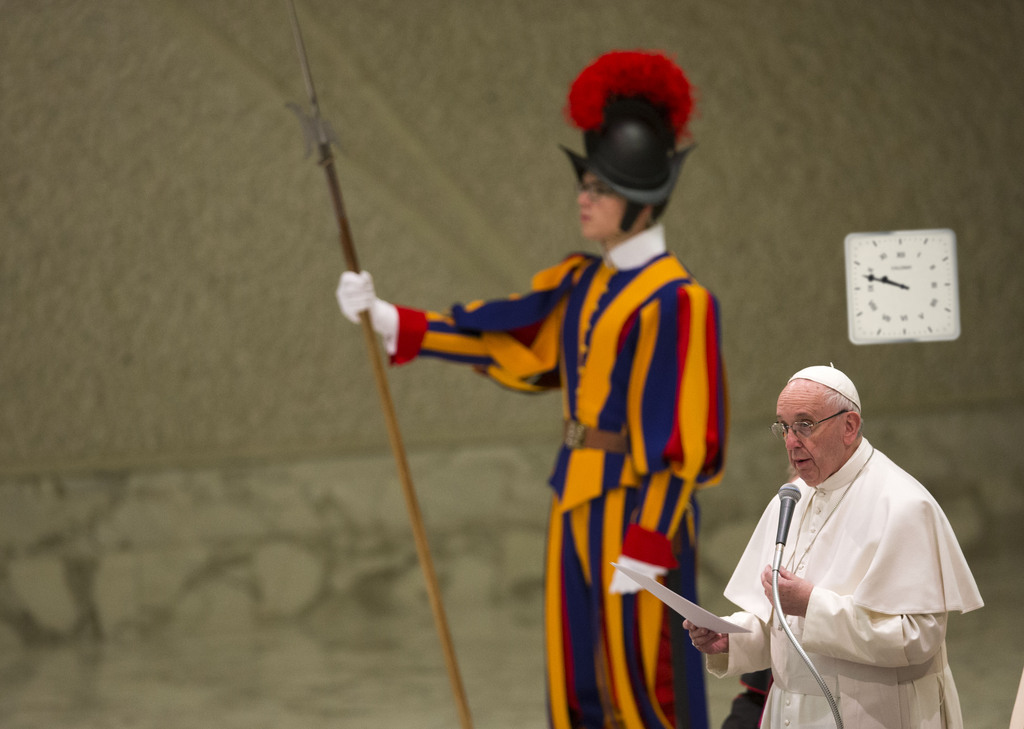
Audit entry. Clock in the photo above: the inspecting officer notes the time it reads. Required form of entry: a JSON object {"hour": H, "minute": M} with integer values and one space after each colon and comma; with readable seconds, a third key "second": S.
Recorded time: {"hour": 9, "minute": 48}
